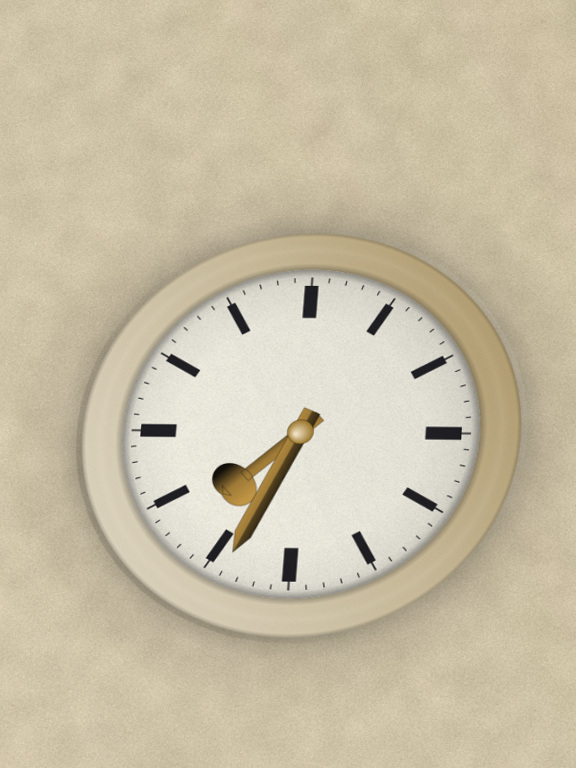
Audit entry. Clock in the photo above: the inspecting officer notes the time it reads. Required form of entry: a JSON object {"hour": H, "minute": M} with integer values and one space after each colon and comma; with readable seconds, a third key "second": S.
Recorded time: {"hour": 7, "minute": 34}
